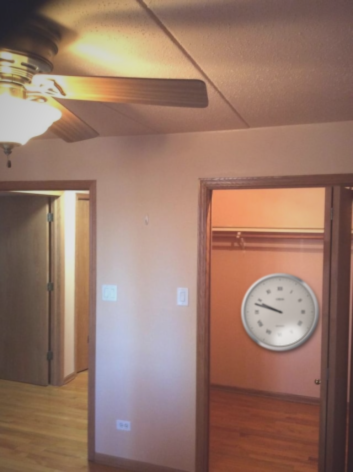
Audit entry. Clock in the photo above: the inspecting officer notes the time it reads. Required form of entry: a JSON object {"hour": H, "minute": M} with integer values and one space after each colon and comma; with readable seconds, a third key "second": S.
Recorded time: {"hour": 9, "minute": 48}
